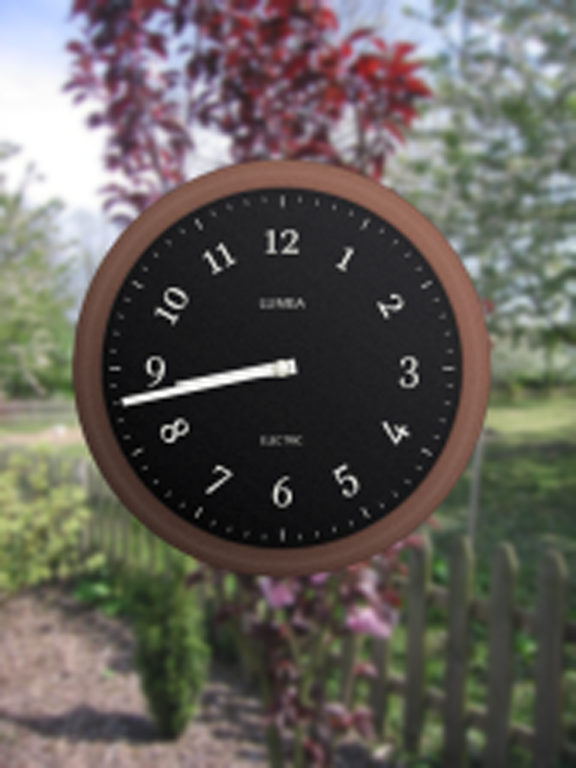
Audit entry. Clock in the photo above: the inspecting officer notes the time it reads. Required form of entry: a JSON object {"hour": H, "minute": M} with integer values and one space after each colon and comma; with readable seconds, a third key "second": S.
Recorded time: {"hour": 8, "minute": 43}
